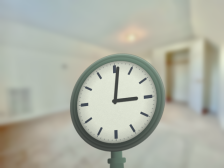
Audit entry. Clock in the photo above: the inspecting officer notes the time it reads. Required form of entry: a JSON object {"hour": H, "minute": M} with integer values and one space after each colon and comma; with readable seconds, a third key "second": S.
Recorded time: {"hour": 3, "minute": 1}
